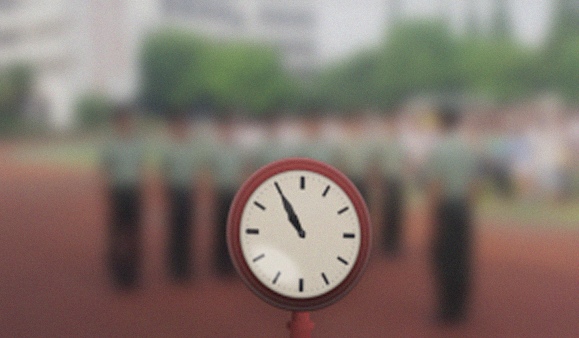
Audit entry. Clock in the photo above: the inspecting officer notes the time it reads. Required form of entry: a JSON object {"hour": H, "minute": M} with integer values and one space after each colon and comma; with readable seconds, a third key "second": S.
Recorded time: {"hour": 10, "minute": 55}
